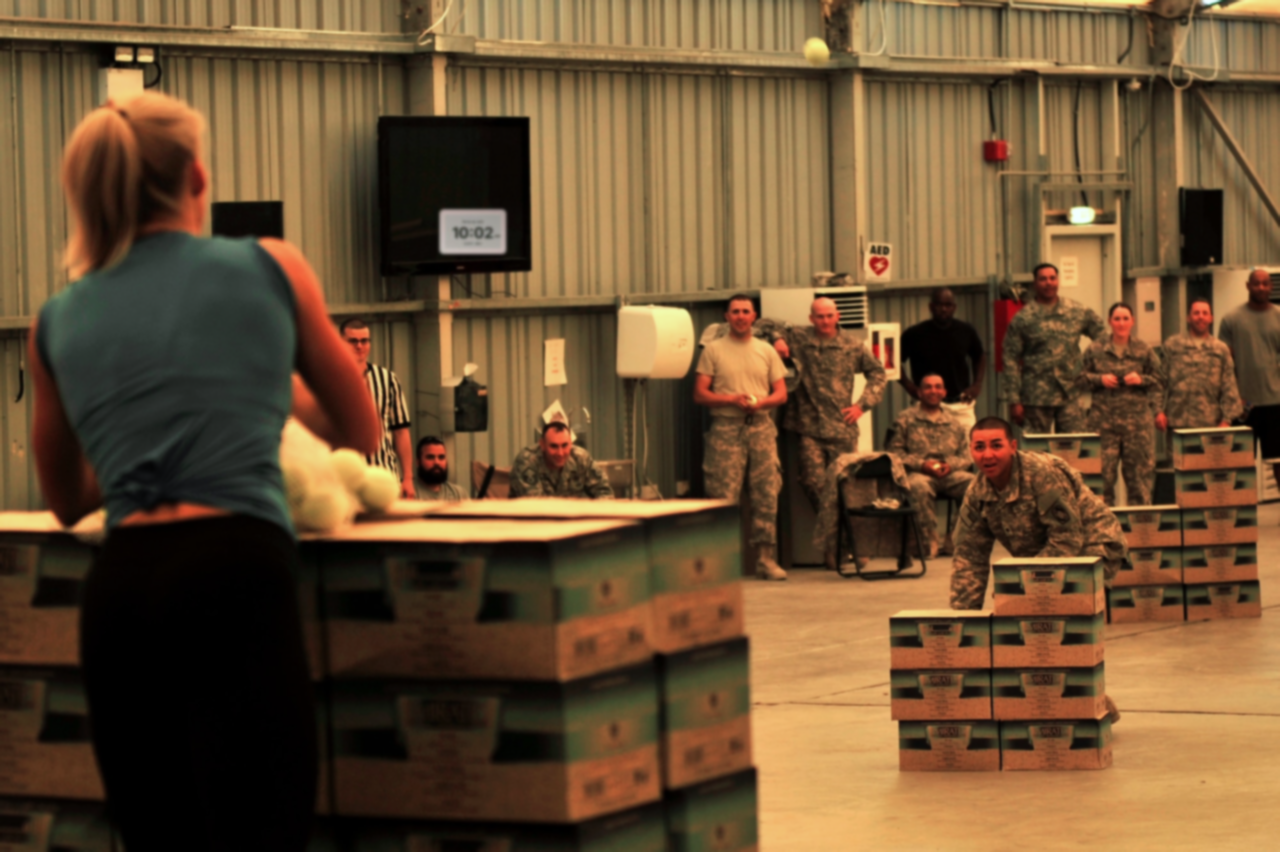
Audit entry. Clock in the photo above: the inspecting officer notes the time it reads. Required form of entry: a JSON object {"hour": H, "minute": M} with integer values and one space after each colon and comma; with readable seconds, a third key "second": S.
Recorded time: {"hour": 10, "minute": 2}
